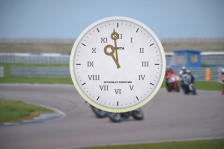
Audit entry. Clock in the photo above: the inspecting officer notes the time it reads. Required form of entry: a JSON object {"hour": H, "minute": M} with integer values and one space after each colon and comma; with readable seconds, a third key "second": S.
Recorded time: {"hour": 10, "minute": 59}
